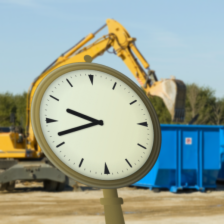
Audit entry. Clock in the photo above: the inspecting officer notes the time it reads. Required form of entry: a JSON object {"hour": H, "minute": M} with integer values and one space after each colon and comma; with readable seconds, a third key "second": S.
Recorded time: {"hour": 9, "minute": 42}
